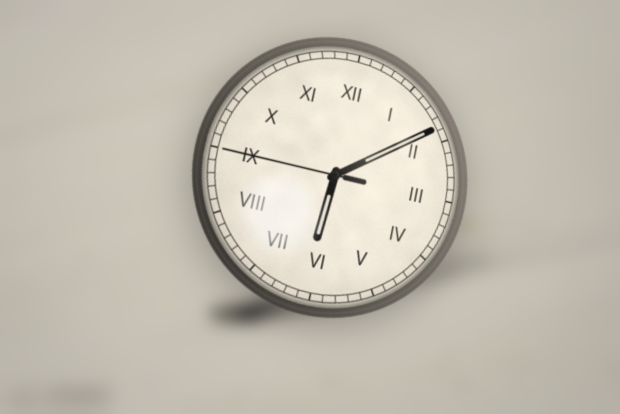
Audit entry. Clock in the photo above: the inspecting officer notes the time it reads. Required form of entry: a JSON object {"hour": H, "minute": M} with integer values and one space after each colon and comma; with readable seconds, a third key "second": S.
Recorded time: {"hour": 6, "minute": 8, "second": 45}
